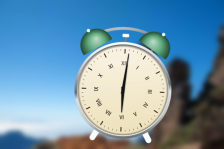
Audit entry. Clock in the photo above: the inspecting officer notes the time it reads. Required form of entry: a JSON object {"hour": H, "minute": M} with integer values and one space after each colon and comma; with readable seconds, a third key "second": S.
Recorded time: {"hour": 6, "minute": 1}
